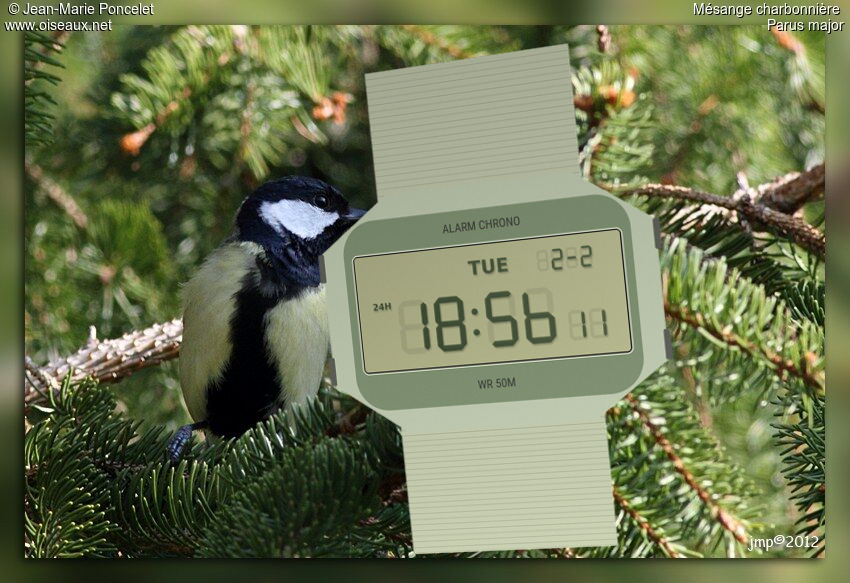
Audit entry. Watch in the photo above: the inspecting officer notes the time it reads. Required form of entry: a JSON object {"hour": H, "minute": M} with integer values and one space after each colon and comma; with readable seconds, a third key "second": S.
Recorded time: {"hour": 18, "minute": 56, "second": 11}
